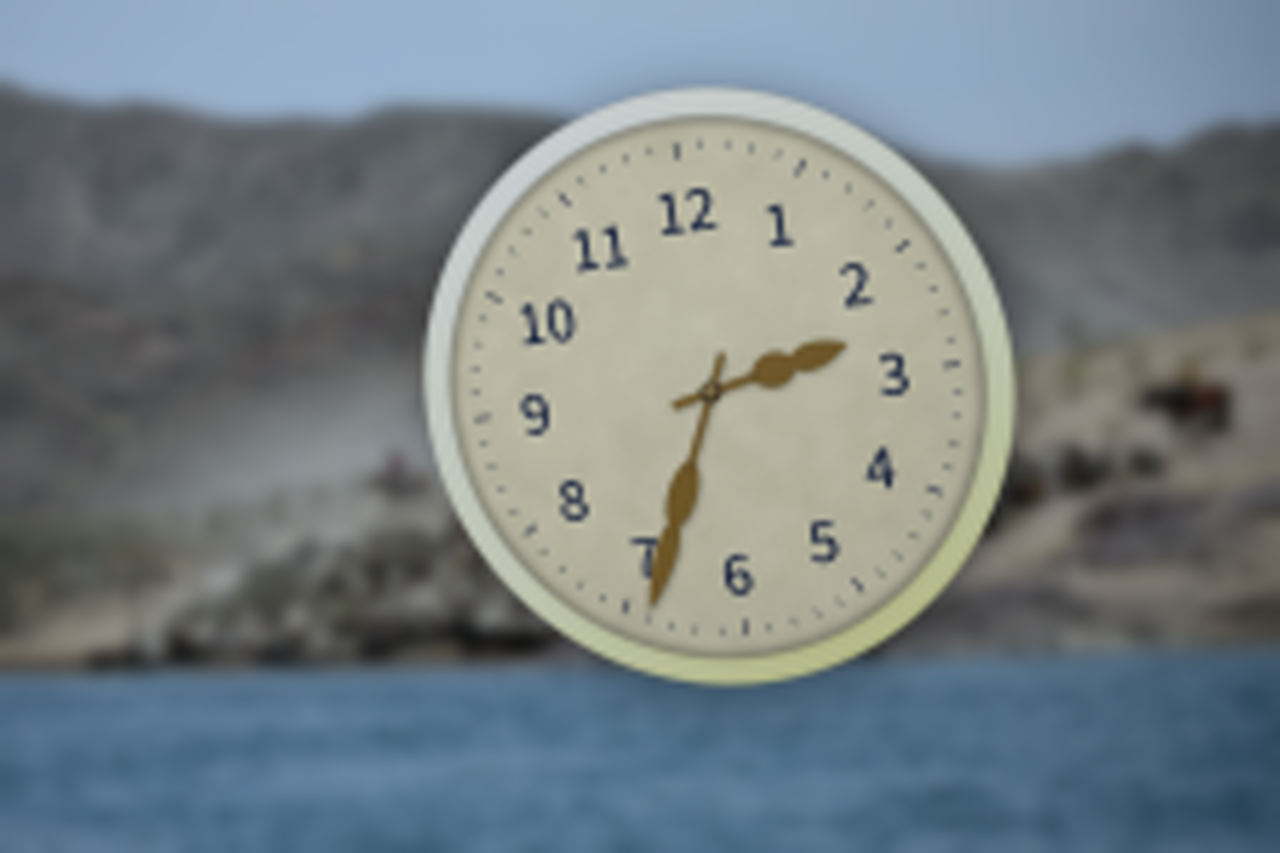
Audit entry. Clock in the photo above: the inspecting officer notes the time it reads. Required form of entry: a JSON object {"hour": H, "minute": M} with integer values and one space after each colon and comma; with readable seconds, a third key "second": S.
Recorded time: {"hour": 2, "minute": 34}
